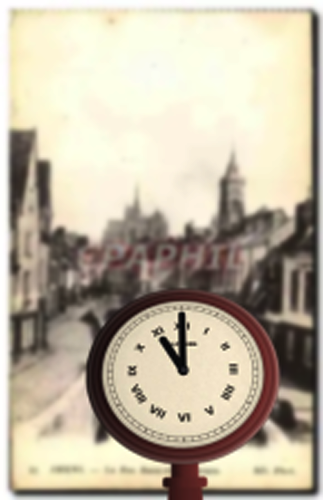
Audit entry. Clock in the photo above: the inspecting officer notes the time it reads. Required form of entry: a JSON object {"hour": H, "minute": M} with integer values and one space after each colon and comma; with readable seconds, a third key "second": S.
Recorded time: {"hour": 11, "minute": 0}
